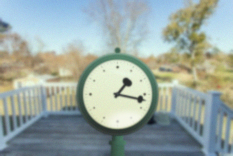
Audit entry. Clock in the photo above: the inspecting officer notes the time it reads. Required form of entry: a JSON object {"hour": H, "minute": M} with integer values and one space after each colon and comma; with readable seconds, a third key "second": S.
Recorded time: {"hour": 1, "minute": 17}
